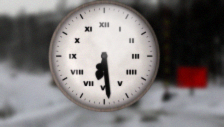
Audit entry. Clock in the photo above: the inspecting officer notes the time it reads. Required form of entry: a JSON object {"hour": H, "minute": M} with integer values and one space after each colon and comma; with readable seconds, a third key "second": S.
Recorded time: {"hour": 6, "minute": 29}
